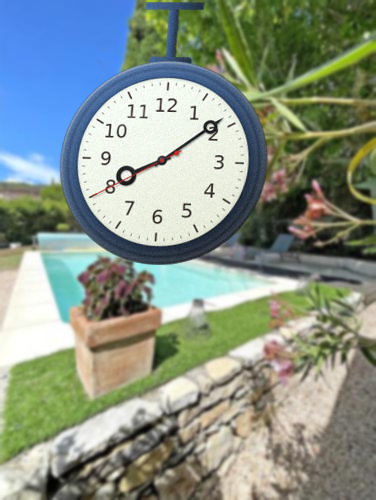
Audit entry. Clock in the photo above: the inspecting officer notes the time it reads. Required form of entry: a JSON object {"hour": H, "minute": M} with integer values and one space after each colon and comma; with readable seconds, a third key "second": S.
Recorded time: {"hour": 8, "minute": 8, "second": 40}
